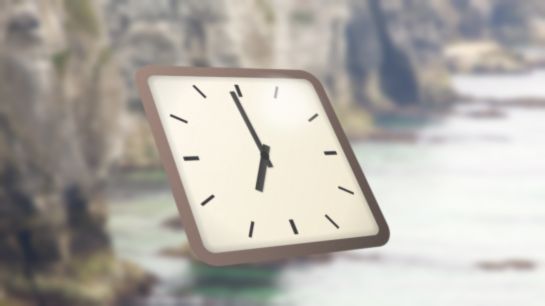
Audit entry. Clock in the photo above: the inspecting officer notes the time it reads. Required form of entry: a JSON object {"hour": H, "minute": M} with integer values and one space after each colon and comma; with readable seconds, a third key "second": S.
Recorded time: {"hour": 6, "minute": 59}
